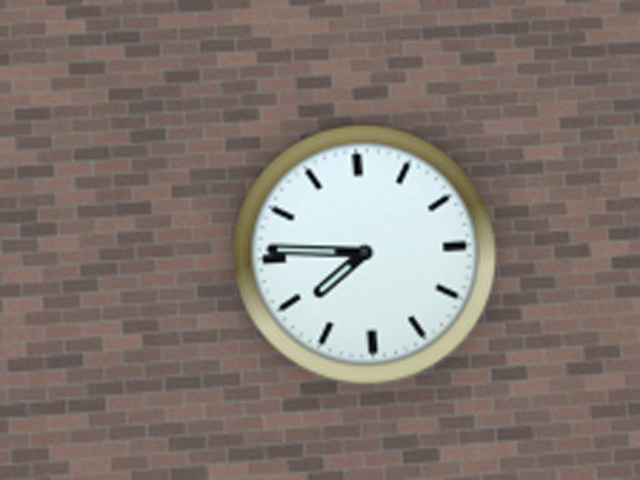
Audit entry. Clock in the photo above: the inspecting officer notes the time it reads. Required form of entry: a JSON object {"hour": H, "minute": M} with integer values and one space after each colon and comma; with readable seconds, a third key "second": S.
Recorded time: {"hour": 7, "minute": 46}
